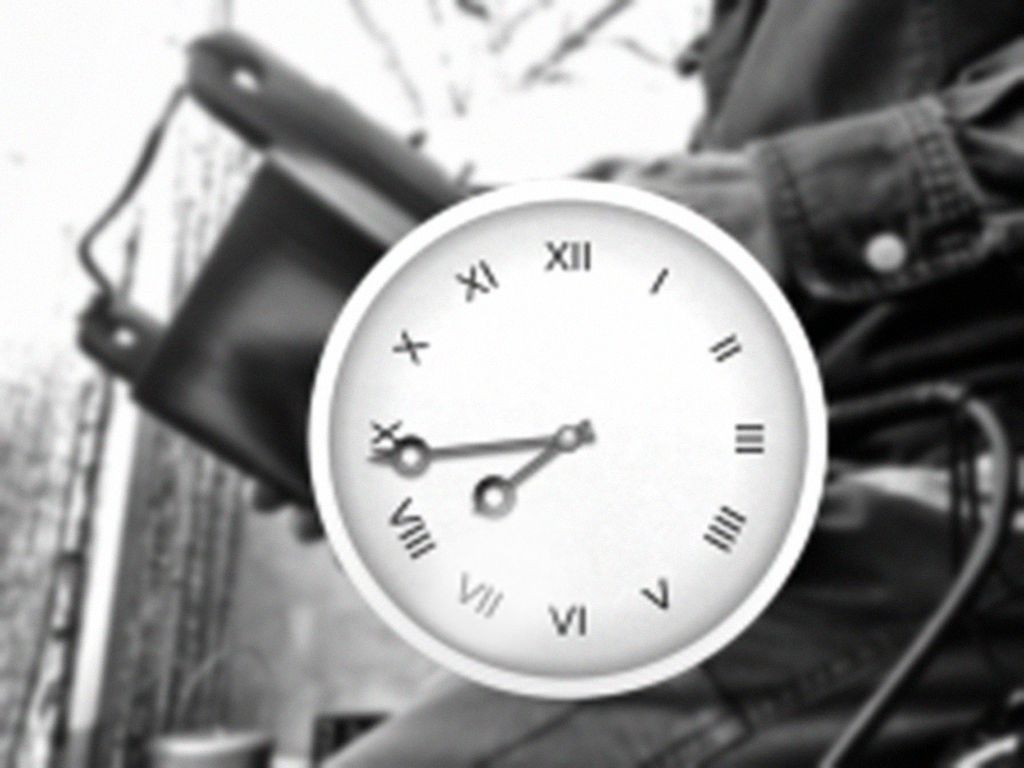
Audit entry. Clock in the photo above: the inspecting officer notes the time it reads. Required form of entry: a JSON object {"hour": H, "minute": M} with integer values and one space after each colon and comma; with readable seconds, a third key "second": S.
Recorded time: {"hour": 7, "minute": 44}
